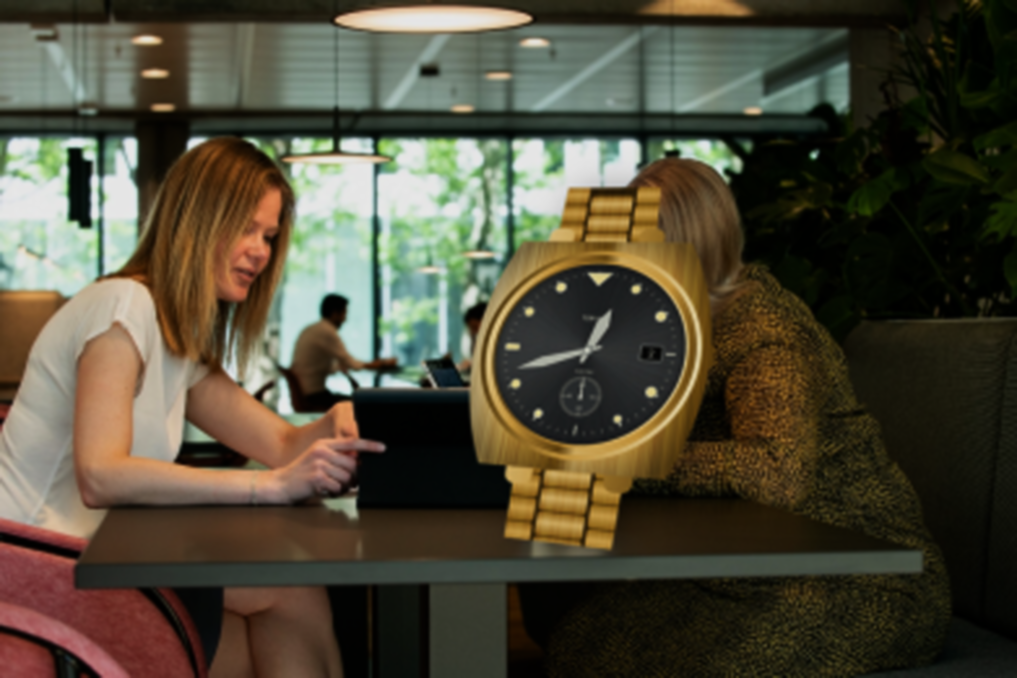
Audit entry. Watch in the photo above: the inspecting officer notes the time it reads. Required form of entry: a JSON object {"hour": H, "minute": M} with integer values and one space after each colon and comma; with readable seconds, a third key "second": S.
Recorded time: {"hour": 12, "minute": 42}
